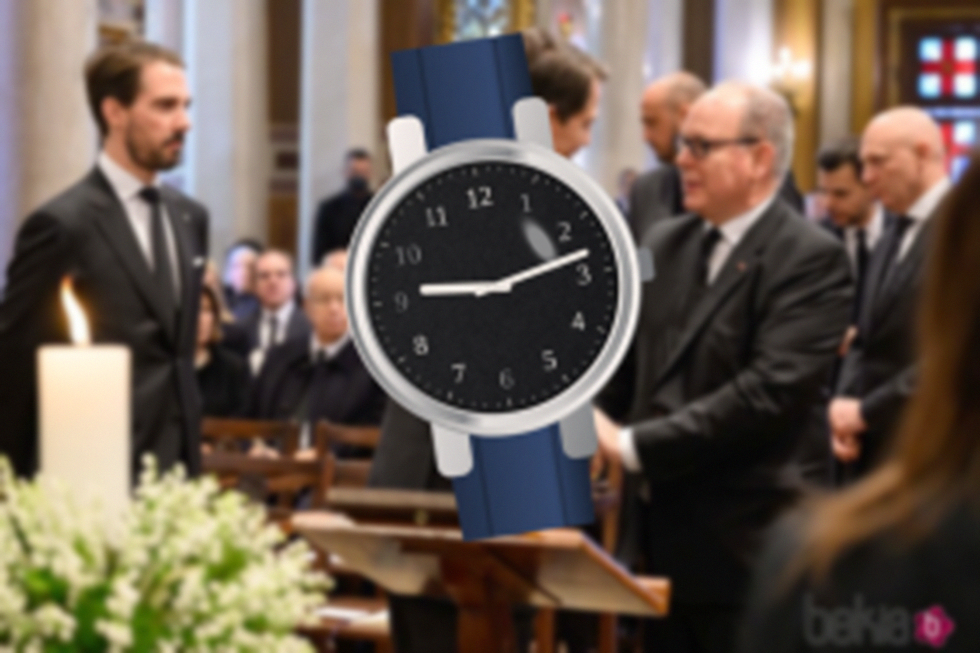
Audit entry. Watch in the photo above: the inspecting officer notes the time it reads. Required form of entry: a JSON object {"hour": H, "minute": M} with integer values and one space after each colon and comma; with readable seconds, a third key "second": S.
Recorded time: {"hour": 9, "minute": 13}
